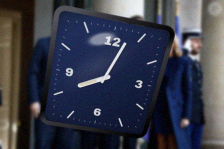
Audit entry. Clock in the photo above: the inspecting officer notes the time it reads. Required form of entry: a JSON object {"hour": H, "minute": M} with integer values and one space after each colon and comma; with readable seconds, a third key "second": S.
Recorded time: {"hour": 8, "minute": 3}
